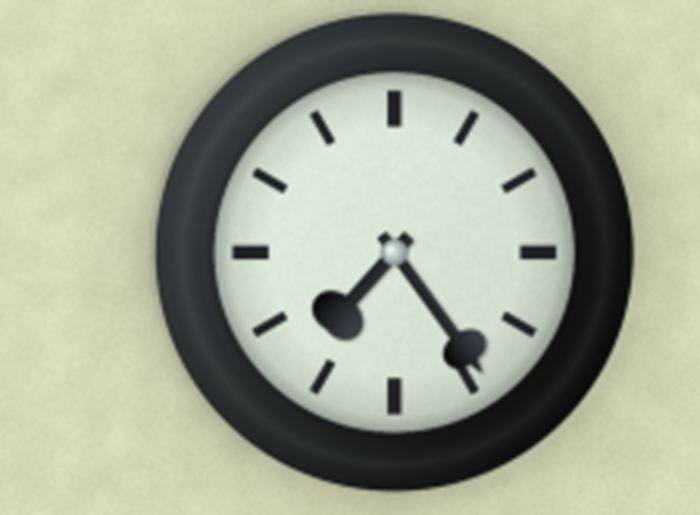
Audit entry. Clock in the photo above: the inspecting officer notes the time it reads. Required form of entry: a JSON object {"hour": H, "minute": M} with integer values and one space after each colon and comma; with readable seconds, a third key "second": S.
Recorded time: {"hour": 7, "minute": 24}
